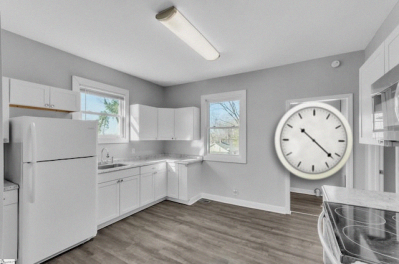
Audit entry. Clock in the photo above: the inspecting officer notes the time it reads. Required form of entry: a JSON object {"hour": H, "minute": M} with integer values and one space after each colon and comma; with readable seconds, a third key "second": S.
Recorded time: {"hour": 10, "minute": 22}
